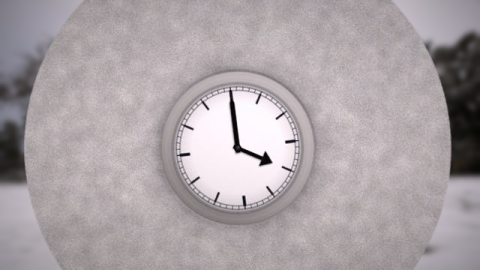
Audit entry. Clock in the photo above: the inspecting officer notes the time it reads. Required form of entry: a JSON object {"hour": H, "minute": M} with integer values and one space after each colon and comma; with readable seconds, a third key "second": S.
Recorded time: {"hour": 4, "minute": 0}
